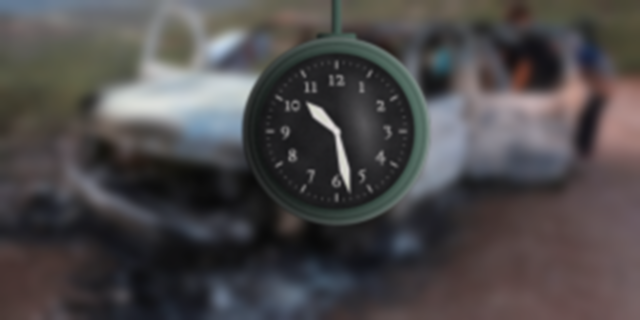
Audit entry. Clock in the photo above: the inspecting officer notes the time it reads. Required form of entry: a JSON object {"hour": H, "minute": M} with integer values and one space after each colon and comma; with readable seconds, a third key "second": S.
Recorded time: {"hour": 10, "minute": 28}
